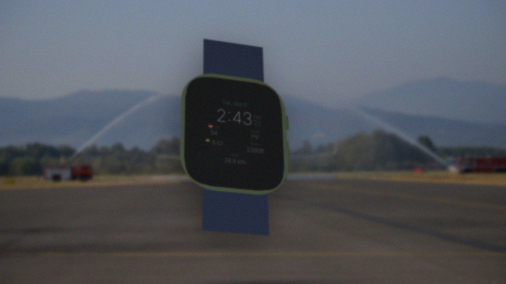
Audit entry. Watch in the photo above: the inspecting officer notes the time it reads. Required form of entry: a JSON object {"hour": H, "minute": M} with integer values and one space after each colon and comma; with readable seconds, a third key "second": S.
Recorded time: {"hour": 2, "minute": 43}
